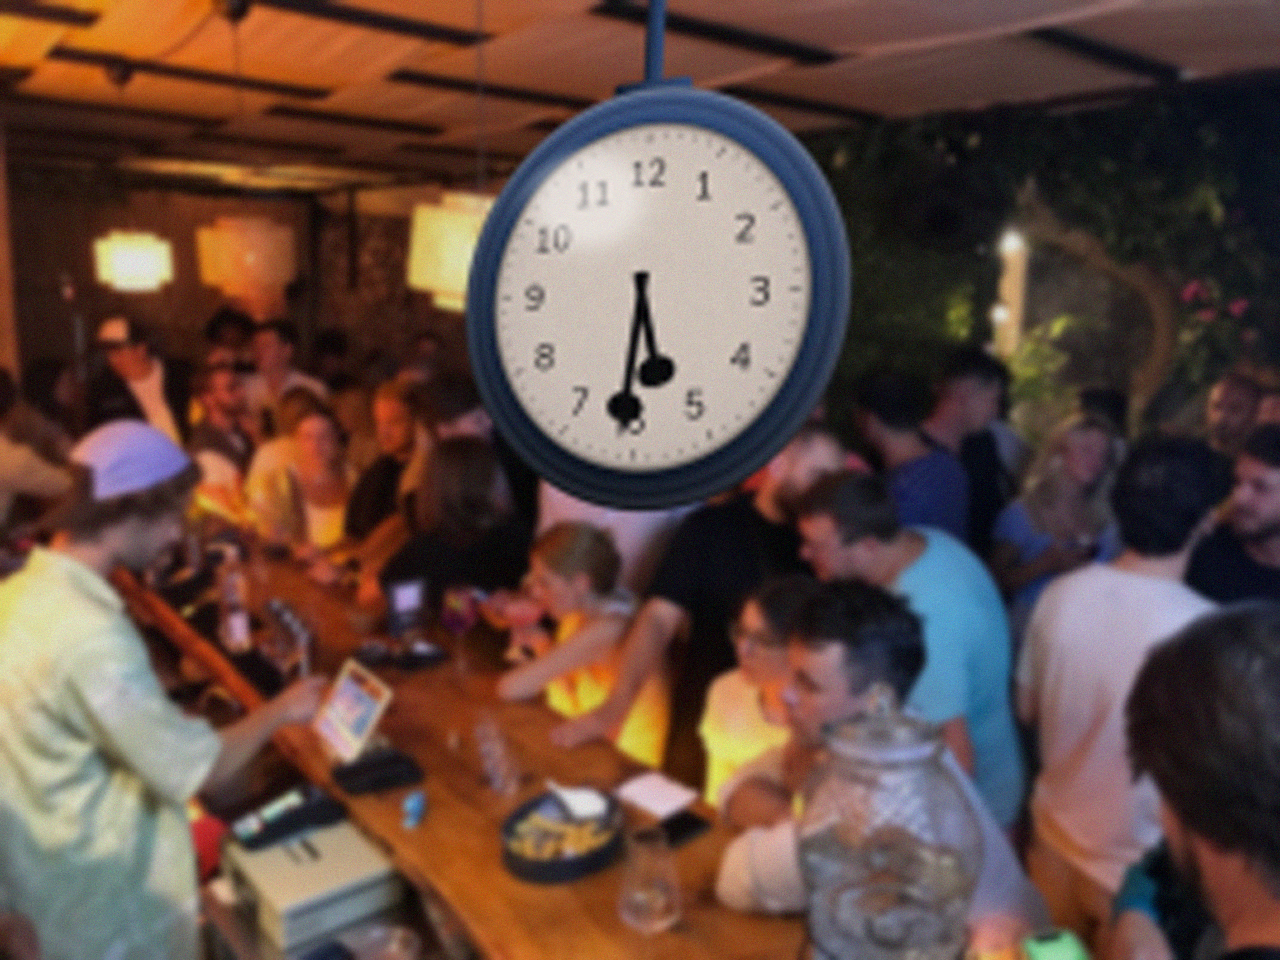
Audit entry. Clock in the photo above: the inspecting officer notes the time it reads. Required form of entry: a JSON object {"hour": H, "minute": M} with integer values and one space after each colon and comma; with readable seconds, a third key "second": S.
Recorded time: {"hour": 5, "minute": 31}
